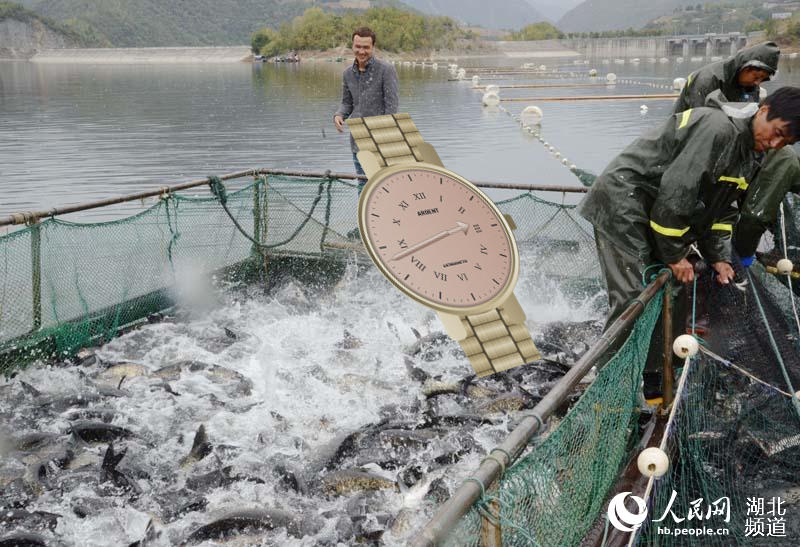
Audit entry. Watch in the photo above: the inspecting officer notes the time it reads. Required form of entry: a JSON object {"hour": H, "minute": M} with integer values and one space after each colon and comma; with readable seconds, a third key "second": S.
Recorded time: {"hour": 2, "minute": 43}
